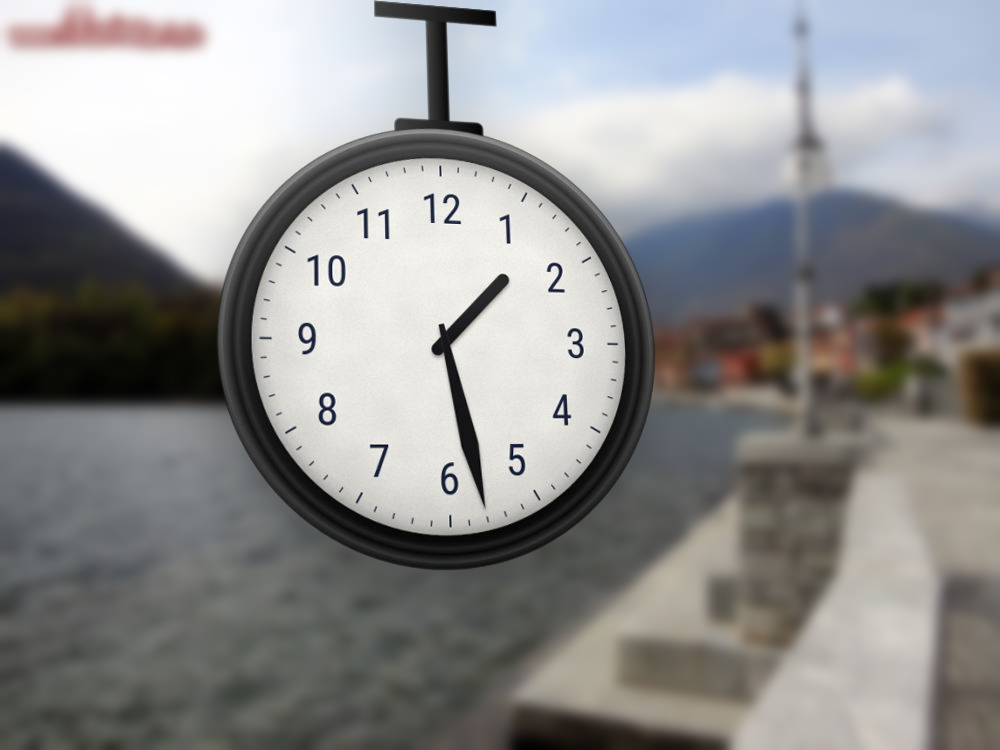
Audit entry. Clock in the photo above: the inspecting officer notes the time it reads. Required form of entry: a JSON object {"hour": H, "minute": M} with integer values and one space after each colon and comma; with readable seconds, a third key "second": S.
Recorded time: {"hour": 1, "minute": 28}
